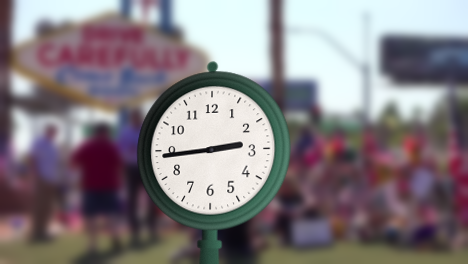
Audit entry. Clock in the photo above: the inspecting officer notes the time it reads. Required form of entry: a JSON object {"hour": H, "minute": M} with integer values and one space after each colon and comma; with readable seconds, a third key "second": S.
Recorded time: {"hour": 2, "minute": 44}
